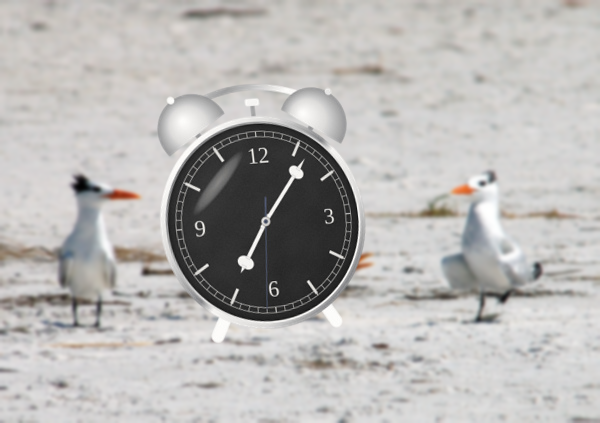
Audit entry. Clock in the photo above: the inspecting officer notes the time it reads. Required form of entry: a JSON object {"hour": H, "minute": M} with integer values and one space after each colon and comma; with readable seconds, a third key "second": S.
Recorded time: {"hour": 7, "minute": 6, "second": 31}
